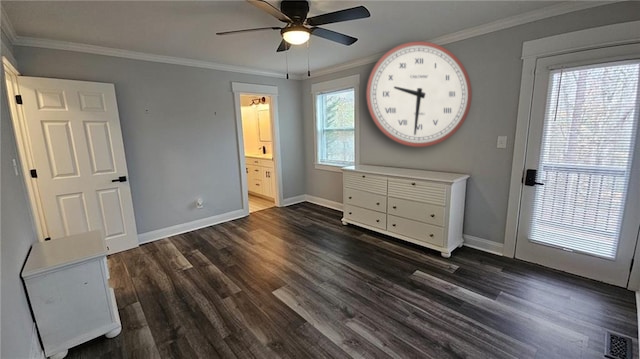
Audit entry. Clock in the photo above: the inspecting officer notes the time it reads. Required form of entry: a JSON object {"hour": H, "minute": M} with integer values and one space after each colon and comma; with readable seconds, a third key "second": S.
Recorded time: {"hour": 9, "minute": 31}
